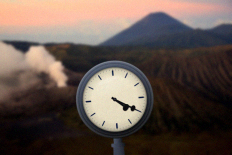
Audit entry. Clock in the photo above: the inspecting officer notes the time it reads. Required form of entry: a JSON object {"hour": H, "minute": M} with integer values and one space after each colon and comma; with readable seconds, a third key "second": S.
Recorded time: {"hour": 4, "minute": 20}
